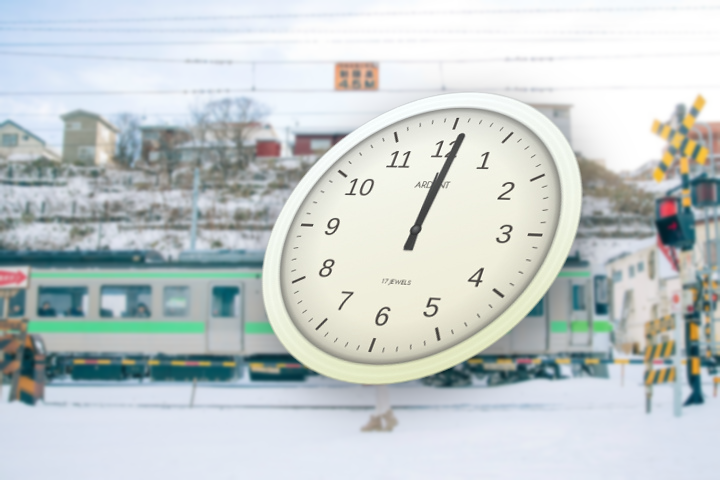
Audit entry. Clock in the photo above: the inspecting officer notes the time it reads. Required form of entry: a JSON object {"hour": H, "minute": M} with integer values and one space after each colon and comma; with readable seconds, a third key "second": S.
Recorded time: {"hour": 12, "minute": 1}
